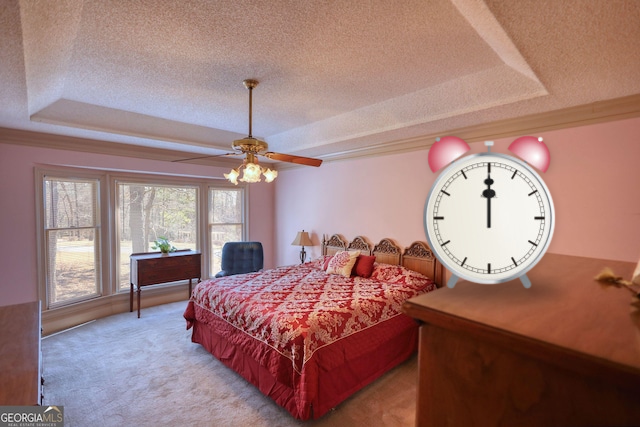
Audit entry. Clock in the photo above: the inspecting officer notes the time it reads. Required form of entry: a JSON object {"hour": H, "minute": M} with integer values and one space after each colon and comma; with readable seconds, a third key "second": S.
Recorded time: {"hour": 12, "minute": 0}
